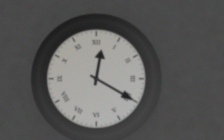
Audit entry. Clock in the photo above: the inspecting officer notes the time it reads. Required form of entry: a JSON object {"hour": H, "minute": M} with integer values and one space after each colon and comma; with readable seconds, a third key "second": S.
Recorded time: {"hour": 12, "minute": 20}
